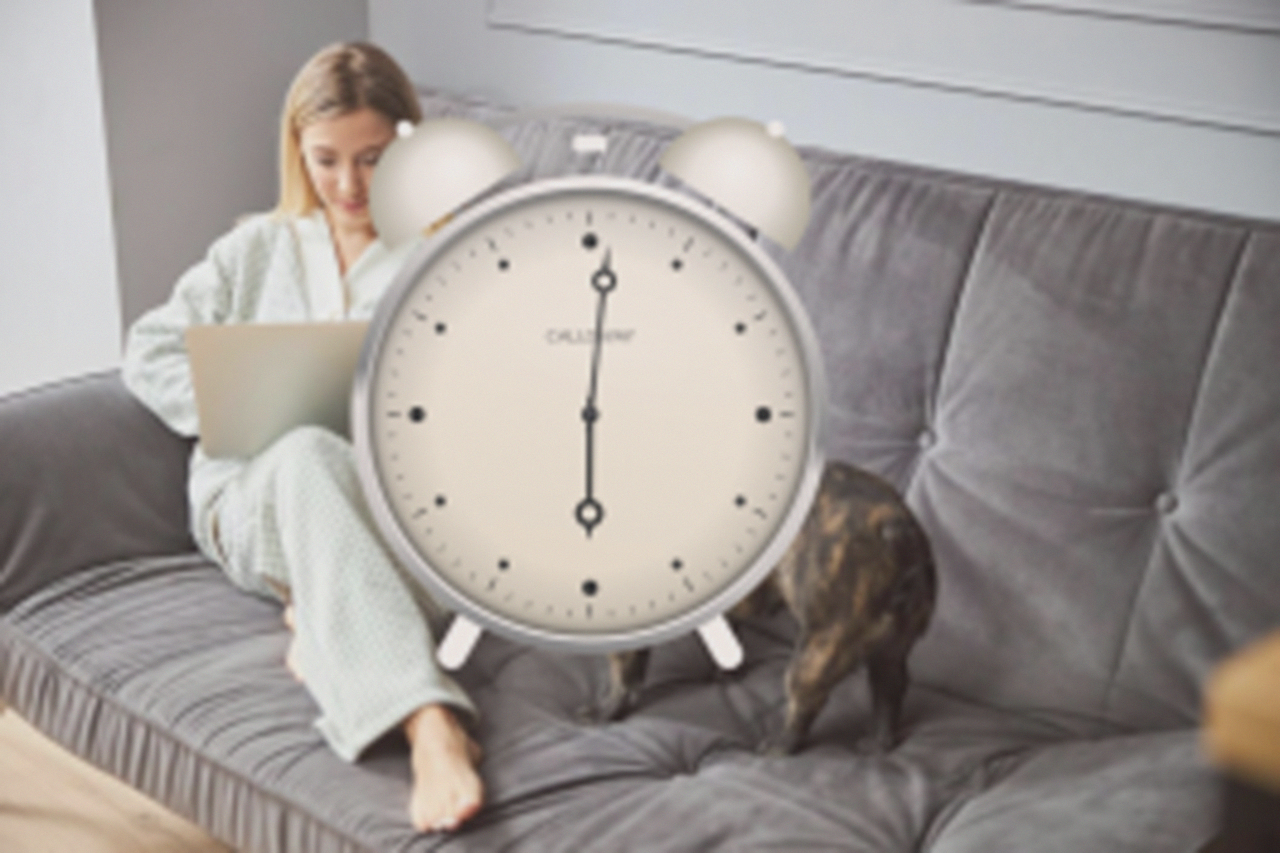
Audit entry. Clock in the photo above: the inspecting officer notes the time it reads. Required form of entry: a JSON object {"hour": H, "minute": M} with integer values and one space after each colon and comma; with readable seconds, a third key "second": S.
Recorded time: {"hour": 6, "minute": 1}
